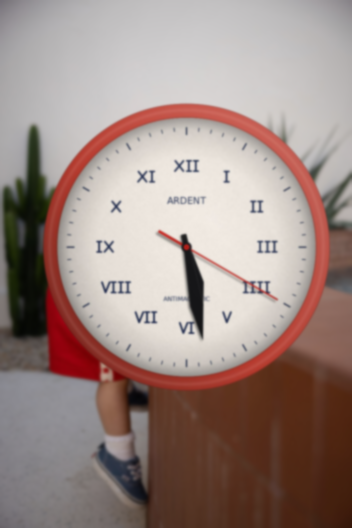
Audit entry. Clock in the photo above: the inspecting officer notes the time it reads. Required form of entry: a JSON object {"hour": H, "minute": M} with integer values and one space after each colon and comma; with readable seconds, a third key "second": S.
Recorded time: {"hour": 5, "minute": 28, "second": 20}
